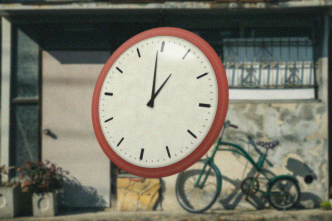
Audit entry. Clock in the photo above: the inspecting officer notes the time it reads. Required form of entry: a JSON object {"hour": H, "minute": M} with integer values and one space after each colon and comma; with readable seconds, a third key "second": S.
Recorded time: {"hour": 12, "minute": 59}
